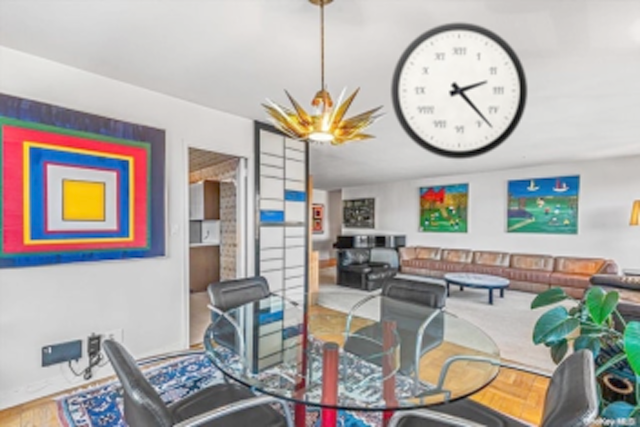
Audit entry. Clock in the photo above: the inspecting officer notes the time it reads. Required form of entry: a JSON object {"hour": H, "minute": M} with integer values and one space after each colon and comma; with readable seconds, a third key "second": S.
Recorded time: {"hour": 2, "minute": 23}
